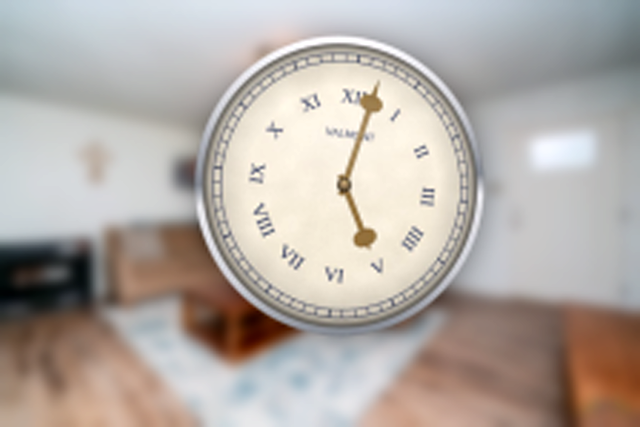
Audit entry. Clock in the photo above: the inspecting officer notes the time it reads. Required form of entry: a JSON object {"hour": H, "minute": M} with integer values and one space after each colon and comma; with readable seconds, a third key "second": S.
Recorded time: {"hour": 5, "minute": 2}
